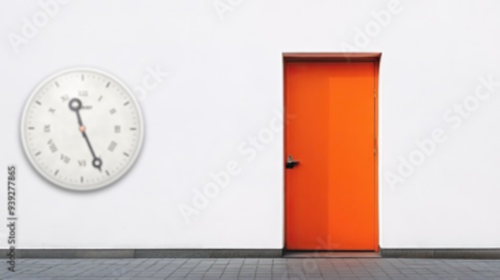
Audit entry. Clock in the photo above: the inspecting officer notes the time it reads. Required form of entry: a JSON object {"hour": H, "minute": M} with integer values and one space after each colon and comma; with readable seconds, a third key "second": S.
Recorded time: {"hour": 11, "minute": 26}
